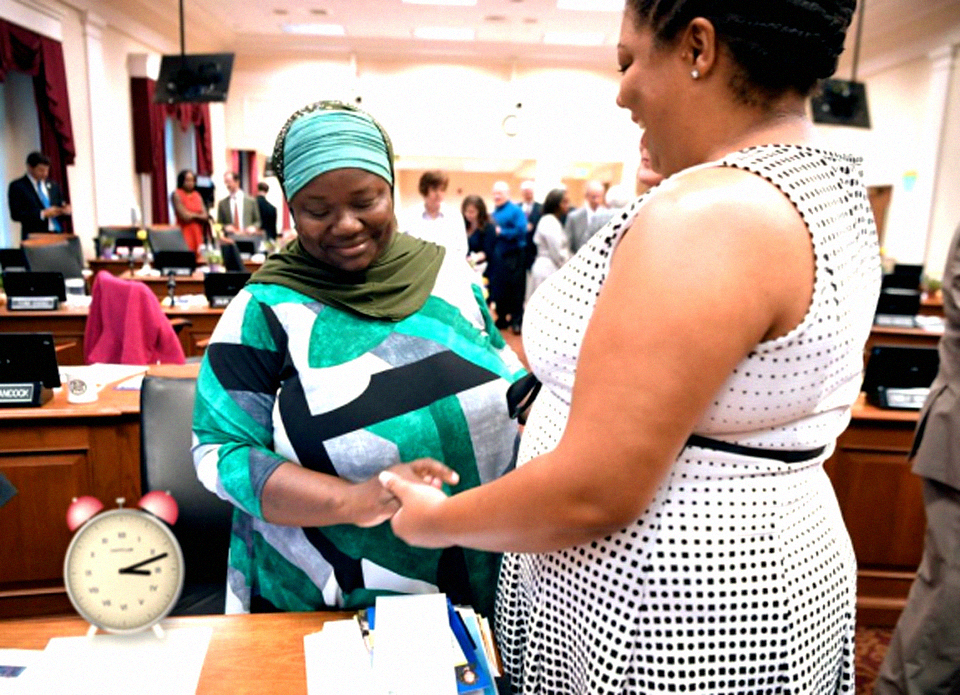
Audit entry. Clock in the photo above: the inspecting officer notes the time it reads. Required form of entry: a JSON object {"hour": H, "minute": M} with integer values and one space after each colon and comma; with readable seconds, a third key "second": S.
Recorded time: {"hour": 3, "minute": 12}
